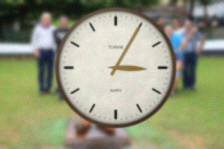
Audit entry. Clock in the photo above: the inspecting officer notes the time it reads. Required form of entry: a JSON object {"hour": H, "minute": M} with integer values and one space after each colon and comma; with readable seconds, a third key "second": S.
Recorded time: {"hour": 3, "minute": 5}
